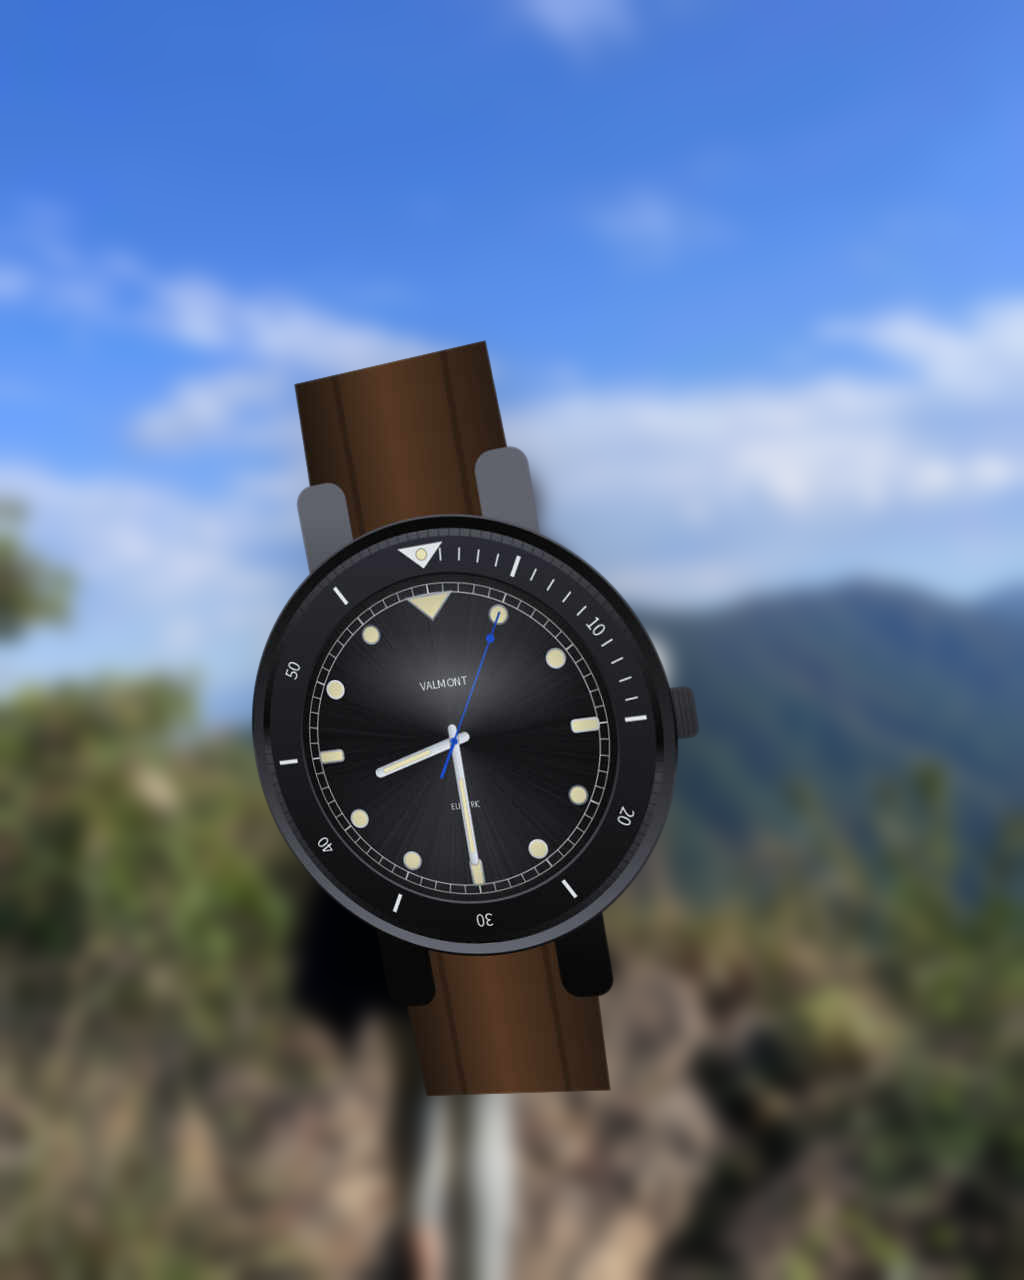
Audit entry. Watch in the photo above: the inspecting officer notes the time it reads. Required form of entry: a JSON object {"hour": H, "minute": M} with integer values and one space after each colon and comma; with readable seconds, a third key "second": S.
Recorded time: {"hour": 8, "minute": 30, "second": 5}
